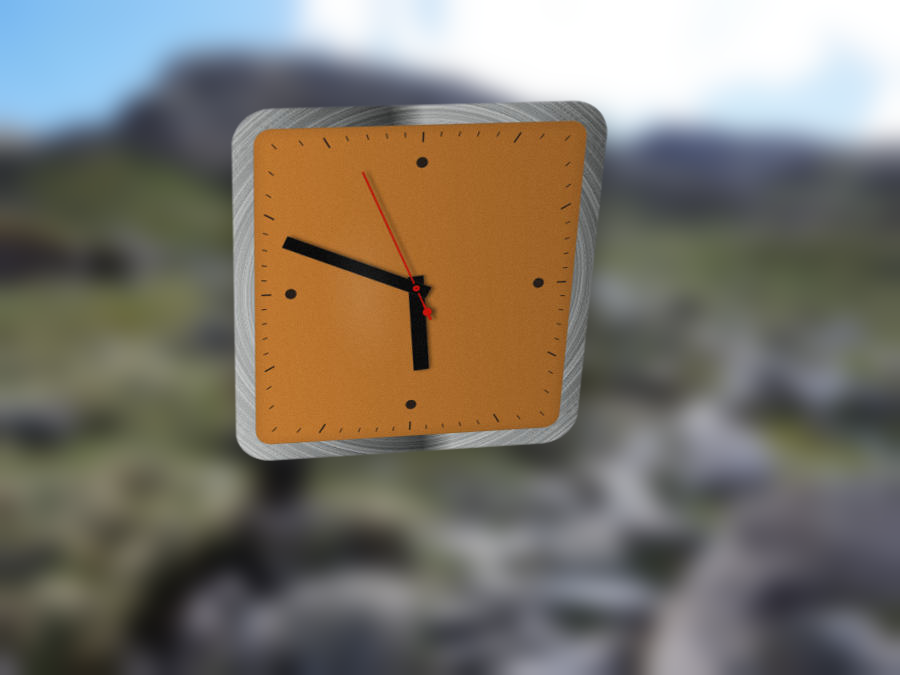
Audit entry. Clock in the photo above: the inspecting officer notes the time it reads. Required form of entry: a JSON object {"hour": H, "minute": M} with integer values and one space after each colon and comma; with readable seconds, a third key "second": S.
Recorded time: {"hour": 5, "minute": 48, "second": 56}
